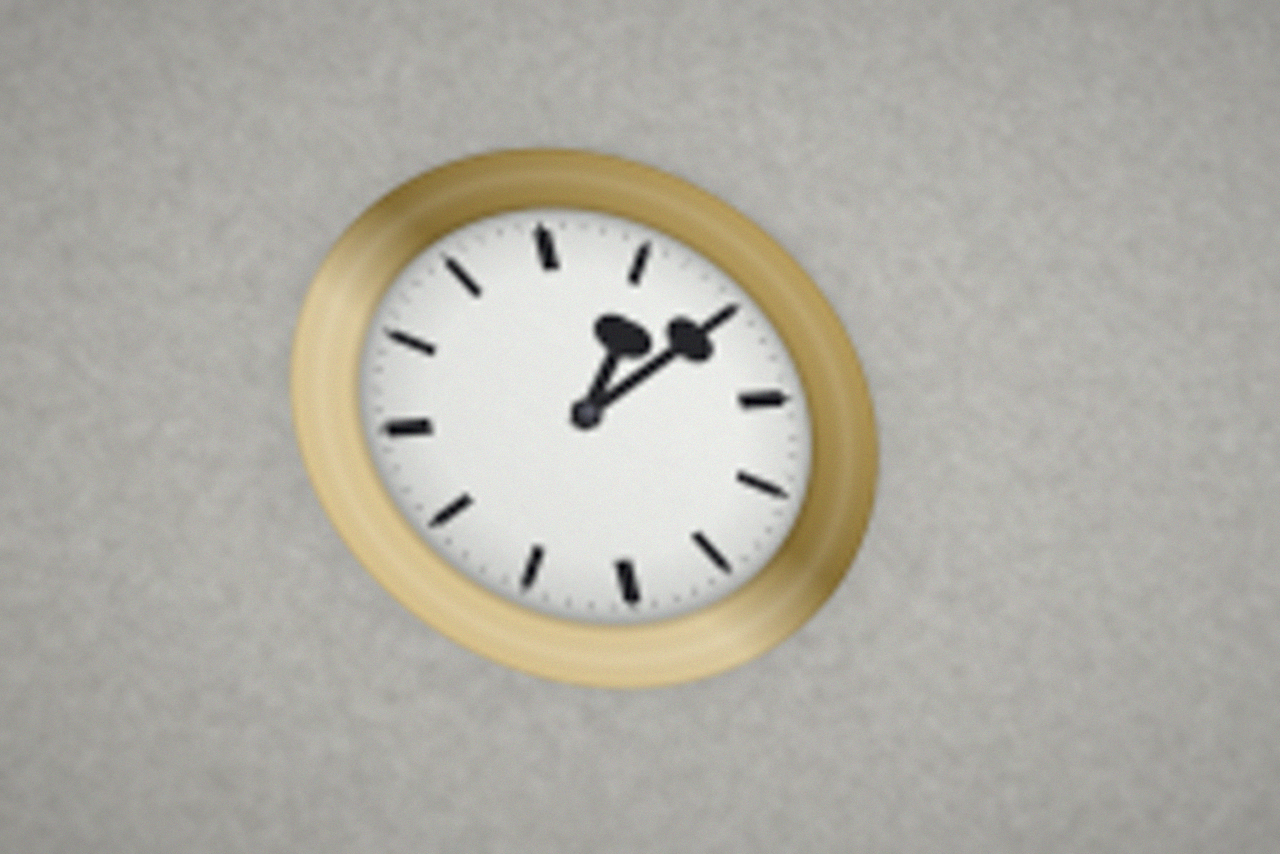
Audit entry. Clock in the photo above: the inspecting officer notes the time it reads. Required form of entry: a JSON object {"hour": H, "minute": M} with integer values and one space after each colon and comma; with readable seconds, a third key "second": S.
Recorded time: {"hour": 1, "minute": 10}
